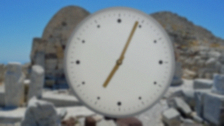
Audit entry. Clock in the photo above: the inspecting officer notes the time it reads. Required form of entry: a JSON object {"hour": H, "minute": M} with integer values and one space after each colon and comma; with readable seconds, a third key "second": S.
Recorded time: {"hour": 7, "minute": 4}
